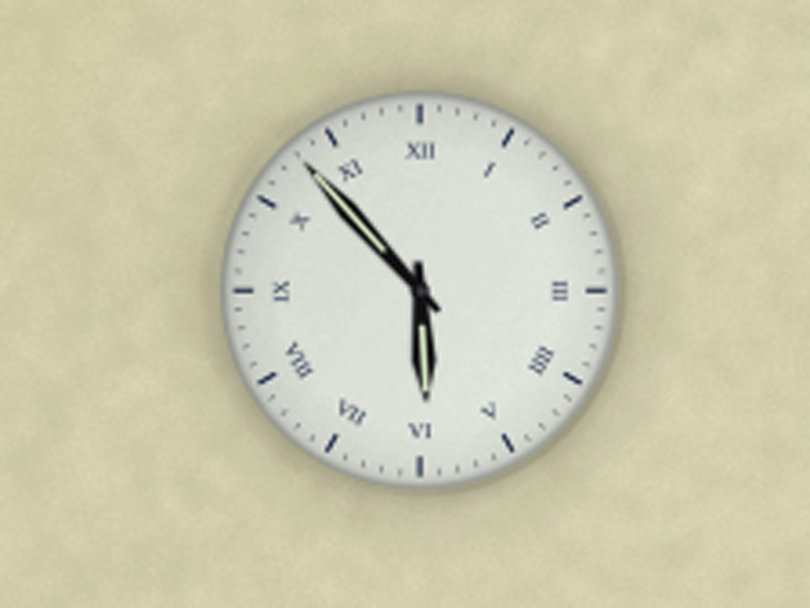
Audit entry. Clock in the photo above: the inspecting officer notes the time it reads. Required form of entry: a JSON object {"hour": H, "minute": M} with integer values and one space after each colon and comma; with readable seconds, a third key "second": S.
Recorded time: {"hour": 5, "minute": 53}
